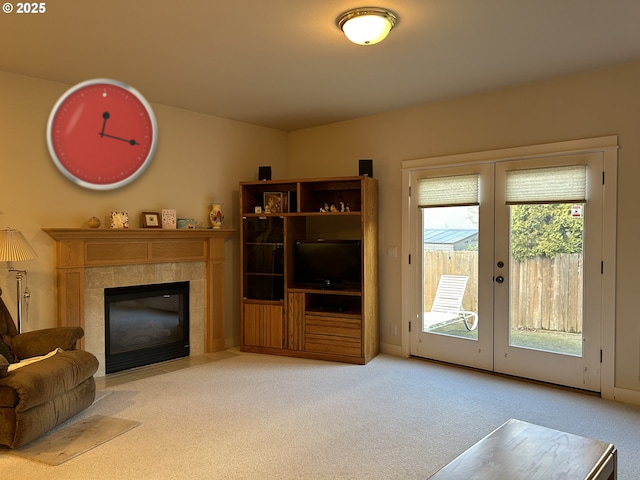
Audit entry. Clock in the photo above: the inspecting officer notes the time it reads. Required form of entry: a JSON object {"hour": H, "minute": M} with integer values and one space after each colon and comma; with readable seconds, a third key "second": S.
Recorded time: {"hour": 12, "minute": 17}
